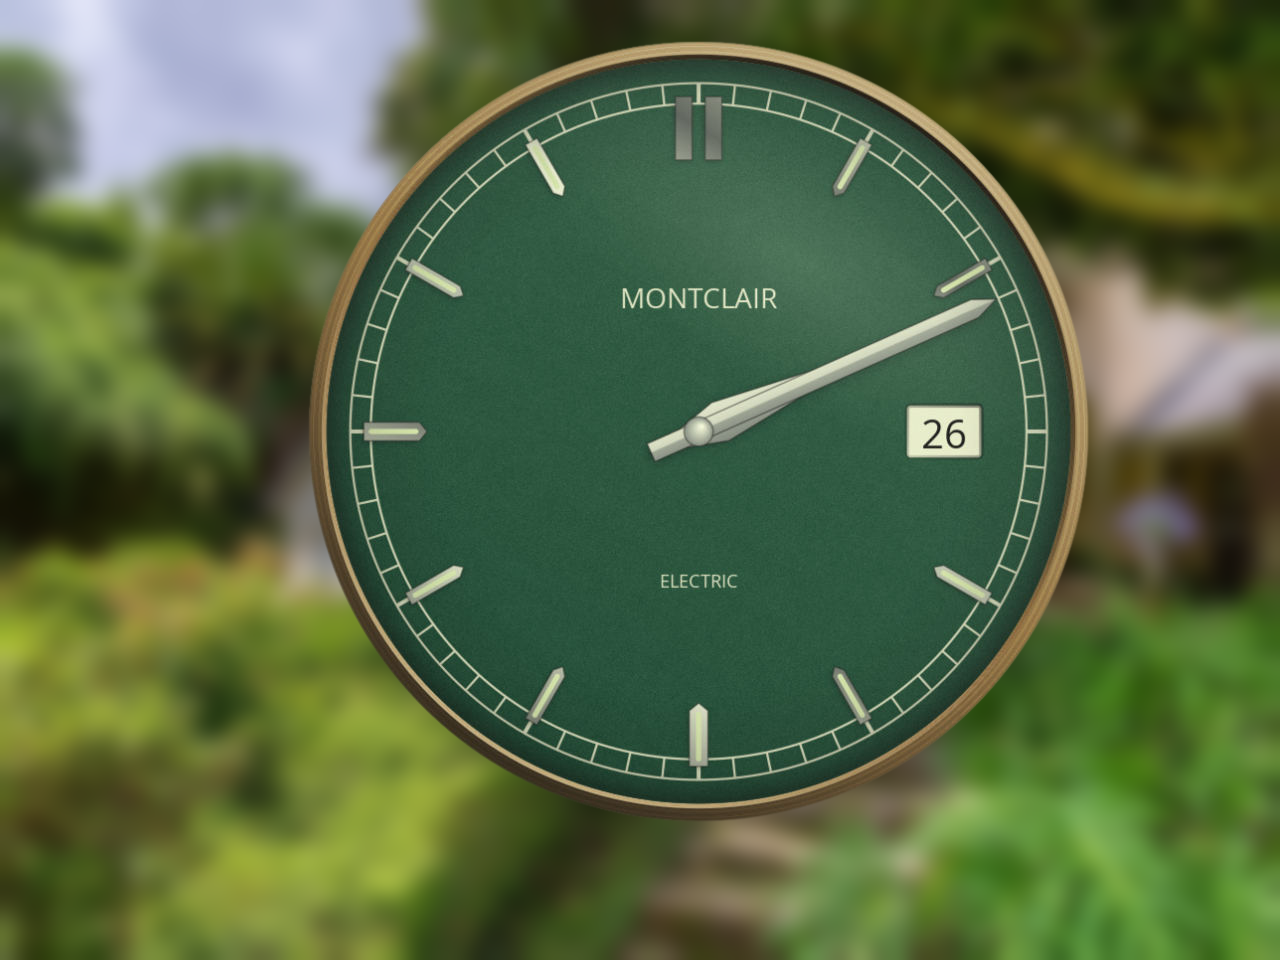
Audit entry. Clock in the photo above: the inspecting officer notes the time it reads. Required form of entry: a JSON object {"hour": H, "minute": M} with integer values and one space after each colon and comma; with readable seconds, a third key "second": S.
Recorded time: {"hour": 2, "minute": 11}
